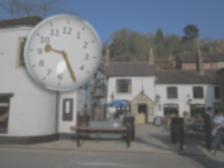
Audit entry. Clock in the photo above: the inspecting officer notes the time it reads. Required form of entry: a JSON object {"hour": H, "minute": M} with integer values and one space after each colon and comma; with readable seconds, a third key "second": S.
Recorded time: {"hour": 9, "minute": 25}
